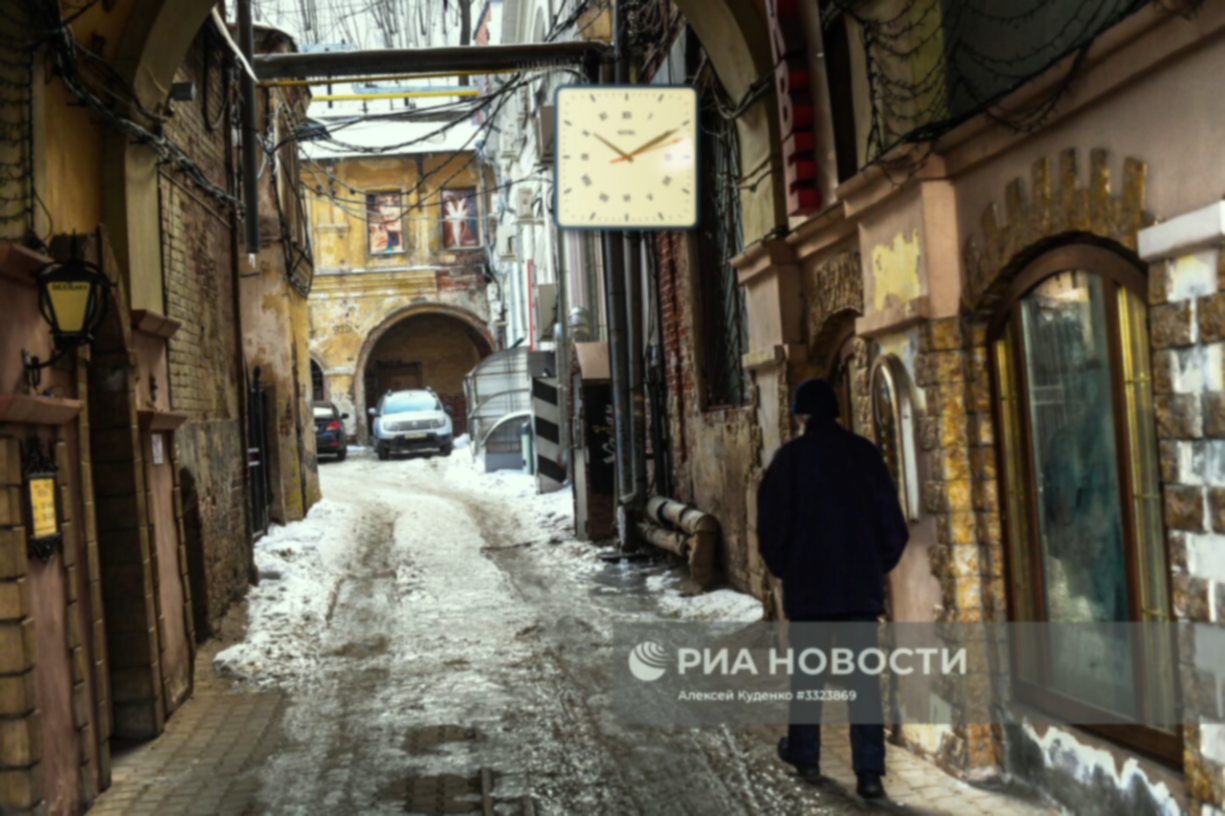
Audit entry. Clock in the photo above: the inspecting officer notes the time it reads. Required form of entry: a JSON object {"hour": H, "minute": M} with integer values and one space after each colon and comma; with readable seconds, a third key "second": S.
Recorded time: {"hour": 10, "minute": 10, "second": 12}
